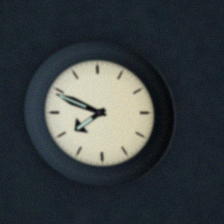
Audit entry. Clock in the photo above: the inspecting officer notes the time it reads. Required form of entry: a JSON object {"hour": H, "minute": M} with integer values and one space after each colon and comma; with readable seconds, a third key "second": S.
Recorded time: {"hour": 7, "minute": 49}
